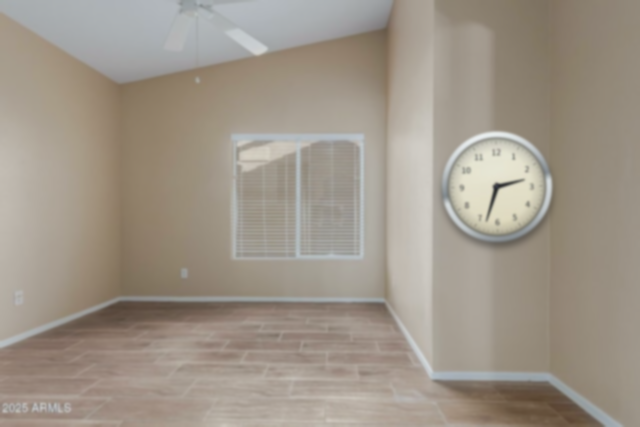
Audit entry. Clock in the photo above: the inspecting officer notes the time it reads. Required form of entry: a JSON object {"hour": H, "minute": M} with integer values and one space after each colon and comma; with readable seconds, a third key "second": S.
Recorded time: {"hour": 2, "minute": 33}
